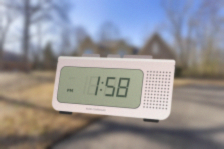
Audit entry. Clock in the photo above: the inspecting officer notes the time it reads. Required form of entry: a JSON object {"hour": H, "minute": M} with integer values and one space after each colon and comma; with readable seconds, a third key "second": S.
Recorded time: {"hour": 1, "minute": 58}
